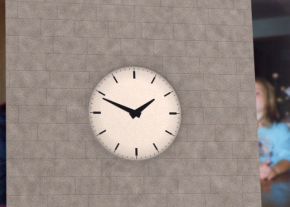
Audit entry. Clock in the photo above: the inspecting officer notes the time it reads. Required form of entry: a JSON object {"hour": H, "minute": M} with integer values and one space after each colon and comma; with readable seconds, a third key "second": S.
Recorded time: {"hour": 1, "minute": 49}
